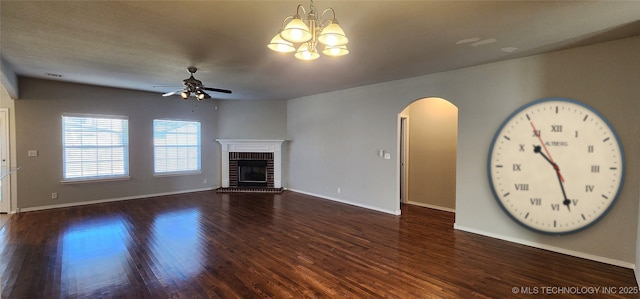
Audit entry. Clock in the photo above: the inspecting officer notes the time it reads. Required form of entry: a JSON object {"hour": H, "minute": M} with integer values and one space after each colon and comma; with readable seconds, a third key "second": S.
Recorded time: {"hour": 10, "minute": 26, "second": 55}
